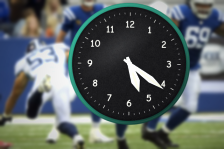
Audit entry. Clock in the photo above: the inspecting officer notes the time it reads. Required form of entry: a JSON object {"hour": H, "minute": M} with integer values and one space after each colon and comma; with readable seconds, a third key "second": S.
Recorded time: {"hour": 5, "minute": 21}
